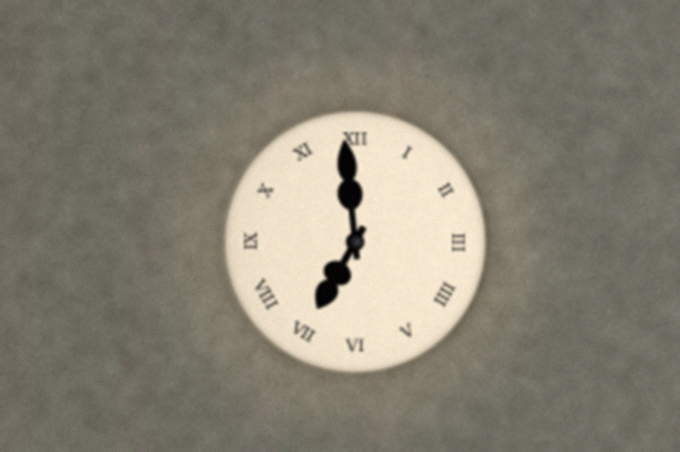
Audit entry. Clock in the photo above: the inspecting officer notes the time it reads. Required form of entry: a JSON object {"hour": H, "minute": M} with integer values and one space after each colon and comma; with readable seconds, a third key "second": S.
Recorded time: {"hour": 6, "minute": 59}
